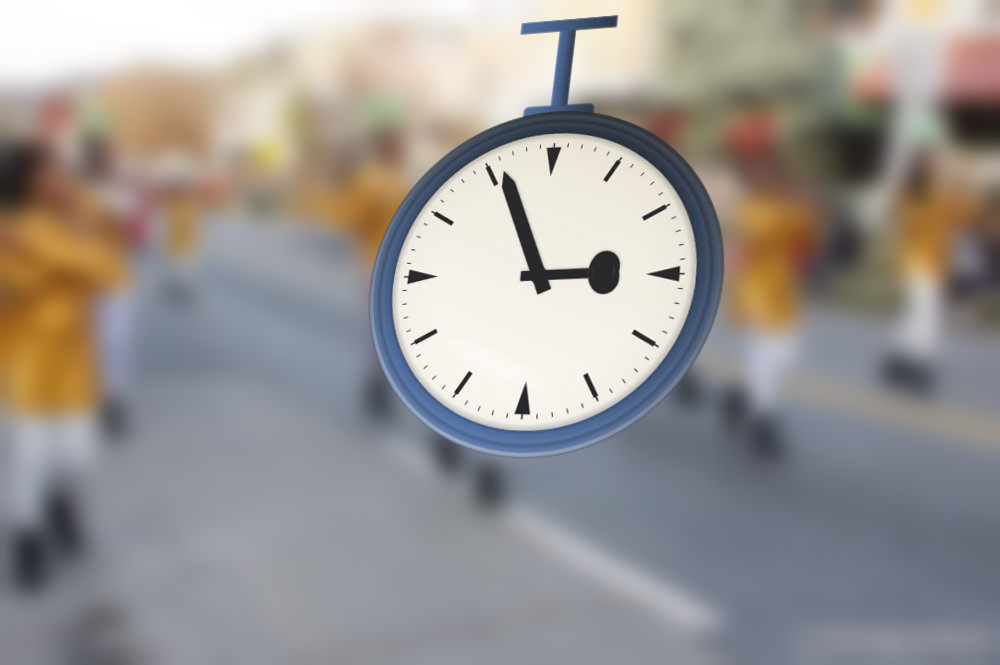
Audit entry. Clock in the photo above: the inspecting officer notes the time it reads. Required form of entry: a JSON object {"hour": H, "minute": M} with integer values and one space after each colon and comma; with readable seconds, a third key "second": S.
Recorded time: {"hour": 2, "minute": 56}
